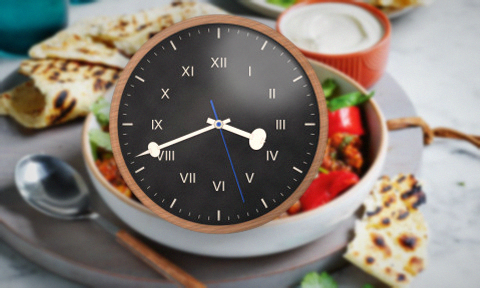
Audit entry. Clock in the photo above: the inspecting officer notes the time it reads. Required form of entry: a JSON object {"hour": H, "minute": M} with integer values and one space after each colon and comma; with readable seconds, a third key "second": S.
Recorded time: {"hour": 3, "minute": 41, "second": 27}
